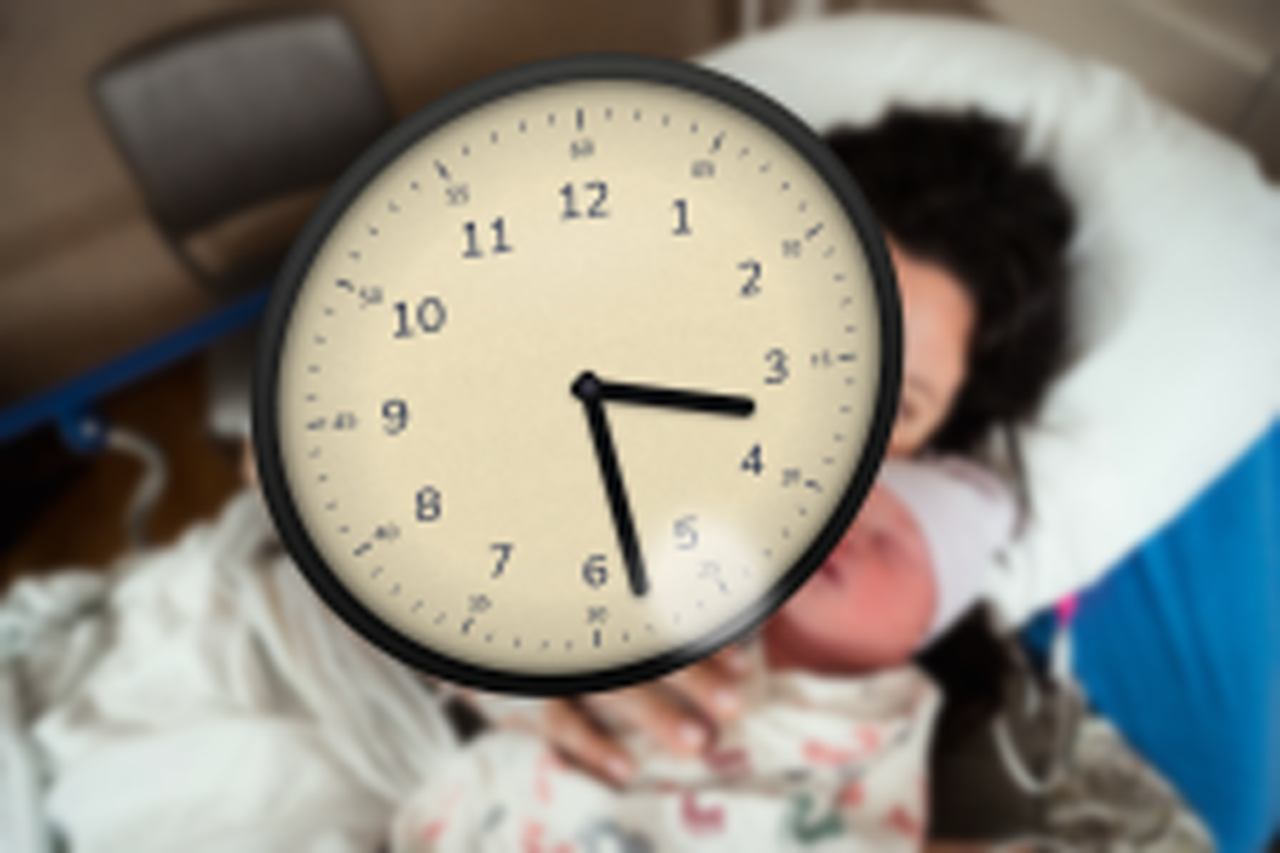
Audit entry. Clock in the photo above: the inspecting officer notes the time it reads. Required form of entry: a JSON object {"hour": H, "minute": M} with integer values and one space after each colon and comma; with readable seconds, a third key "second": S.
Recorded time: {"hour": 3, "minute": 28}
